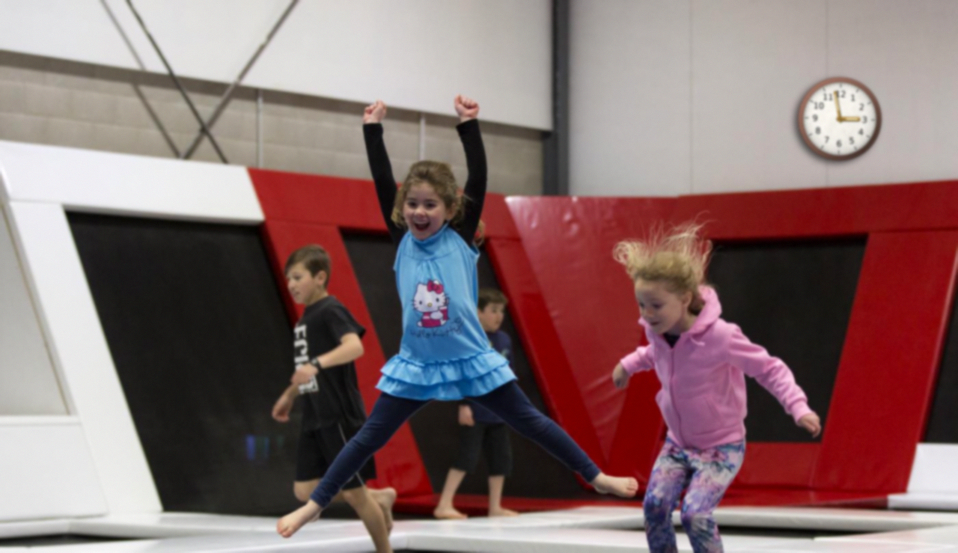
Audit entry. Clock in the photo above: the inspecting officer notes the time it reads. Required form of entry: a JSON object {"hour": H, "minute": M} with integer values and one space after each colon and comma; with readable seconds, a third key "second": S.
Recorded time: {"hour": 2, "minute": 58}
